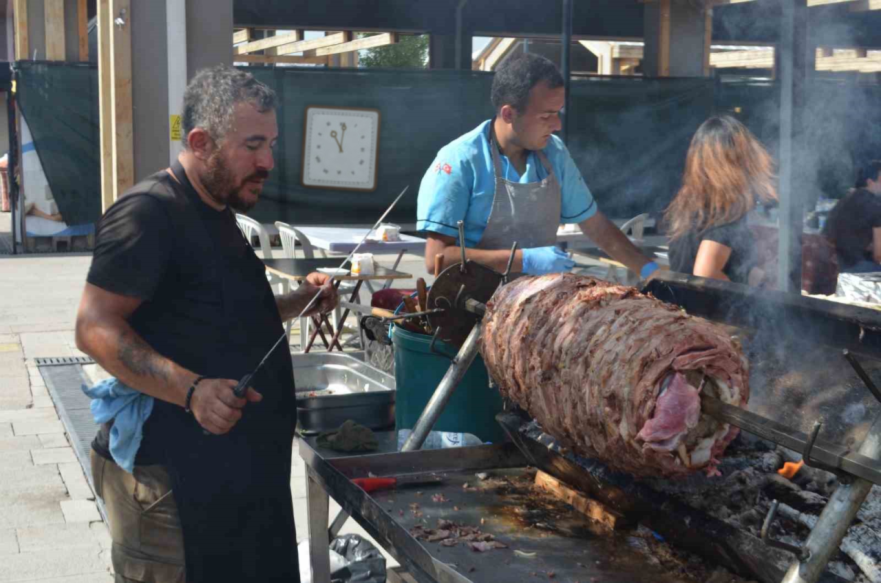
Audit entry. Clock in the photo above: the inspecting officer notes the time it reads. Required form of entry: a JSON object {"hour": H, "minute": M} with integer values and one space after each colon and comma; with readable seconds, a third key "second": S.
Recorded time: {"hour": 11, "minute": 1}
